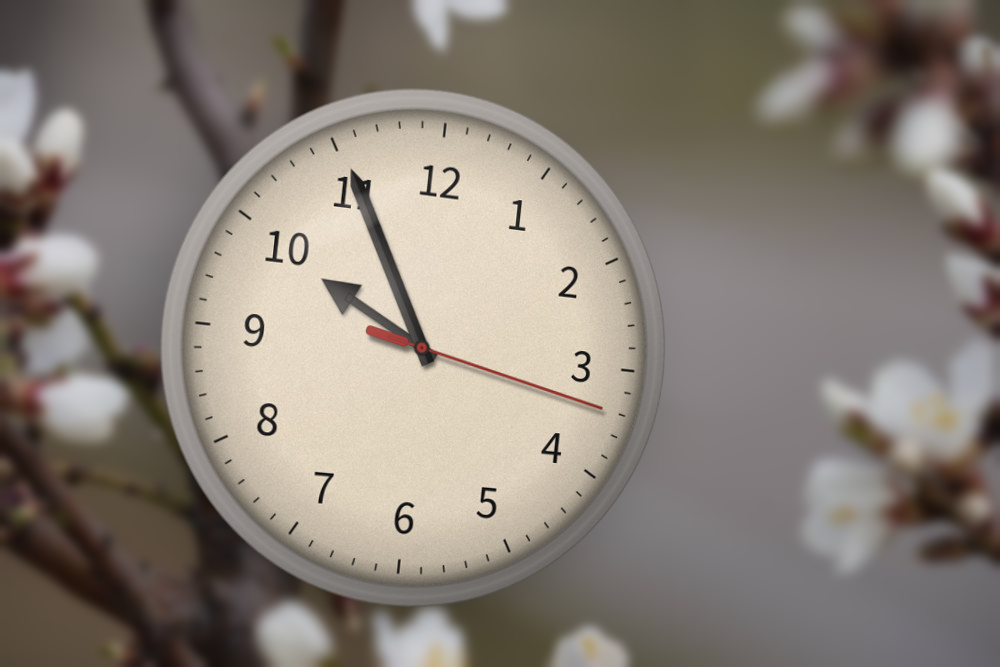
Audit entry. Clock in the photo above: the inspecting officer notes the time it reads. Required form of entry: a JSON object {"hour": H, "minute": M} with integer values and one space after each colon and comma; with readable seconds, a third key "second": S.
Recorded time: {"hour": 9, "minute": 55, "second": 17}
